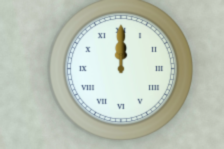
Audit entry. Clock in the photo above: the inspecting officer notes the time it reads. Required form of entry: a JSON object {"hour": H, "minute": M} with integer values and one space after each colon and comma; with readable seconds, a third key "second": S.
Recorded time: {"hour": 12, "minute": 0}
